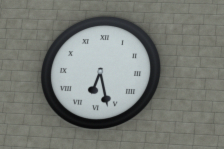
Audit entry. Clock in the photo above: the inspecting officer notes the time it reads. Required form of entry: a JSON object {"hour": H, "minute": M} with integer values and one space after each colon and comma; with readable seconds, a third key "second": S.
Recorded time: {"hour": 6, "minute": 27}
